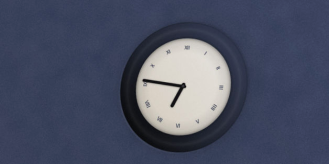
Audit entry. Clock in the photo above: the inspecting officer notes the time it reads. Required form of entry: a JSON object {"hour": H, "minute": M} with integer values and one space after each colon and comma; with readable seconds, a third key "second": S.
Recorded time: {"hour": 6, "minute": 46}
